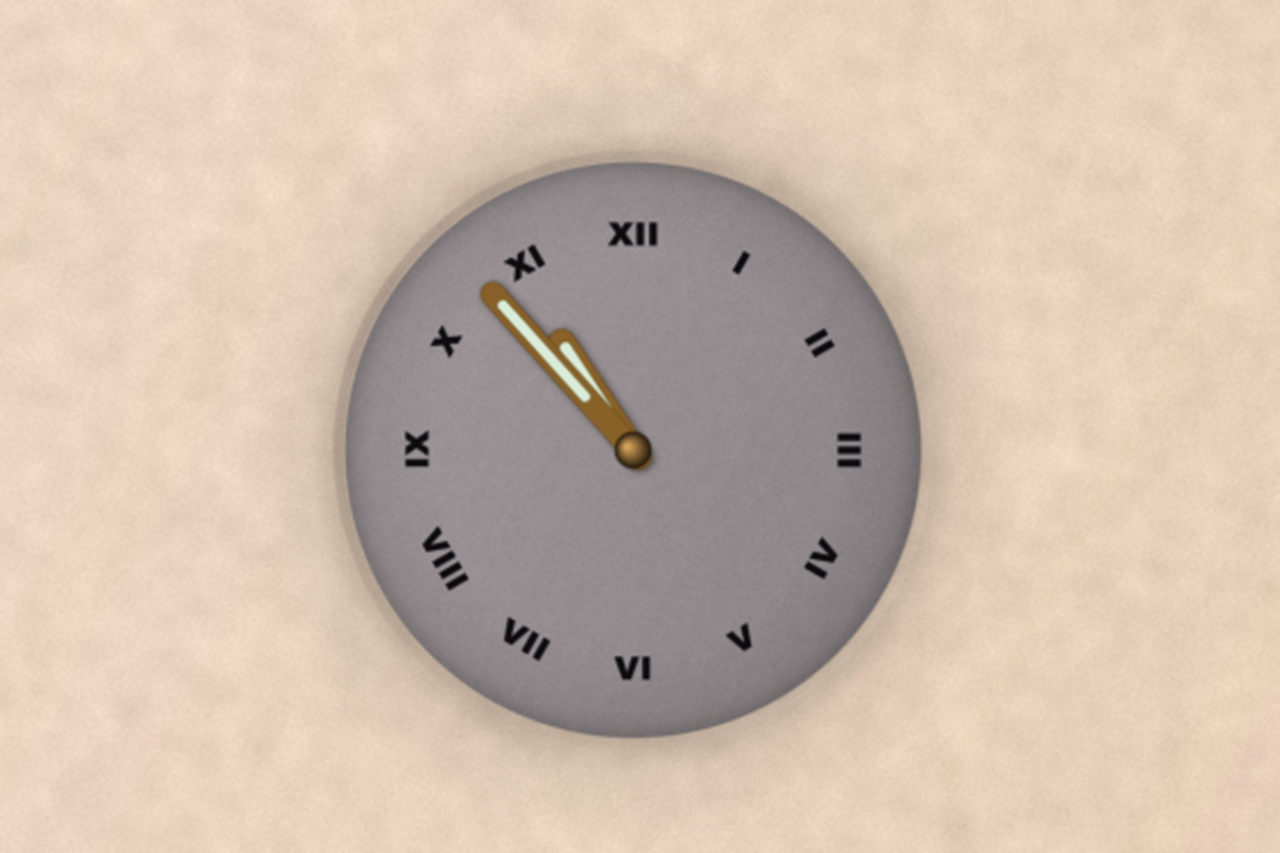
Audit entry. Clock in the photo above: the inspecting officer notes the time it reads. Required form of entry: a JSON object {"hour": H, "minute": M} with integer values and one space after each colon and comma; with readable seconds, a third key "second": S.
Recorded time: {"hour": 10, "minute": 53}
